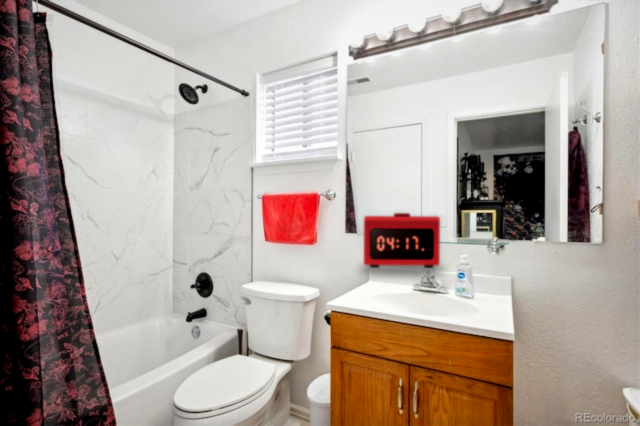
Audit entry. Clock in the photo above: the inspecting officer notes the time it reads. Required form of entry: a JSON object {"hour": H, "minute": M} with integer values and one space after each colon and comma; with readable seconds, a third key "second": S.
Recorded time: {"hour": 4, "minute": 17}
